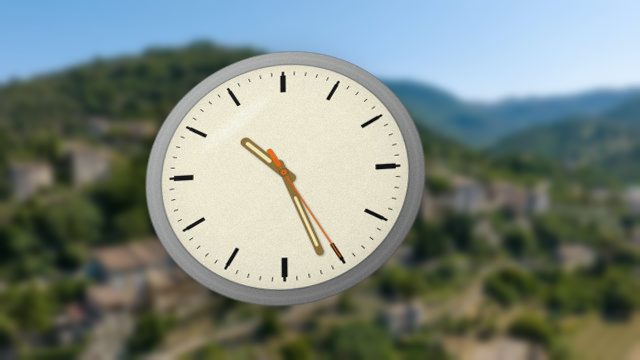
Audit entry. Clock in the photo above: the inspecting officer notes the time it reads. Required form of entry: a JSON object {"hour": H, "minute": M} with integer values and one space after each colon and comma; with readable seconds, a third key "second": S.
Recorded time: {"hour": 10, "minute": 26, "second": 25}
